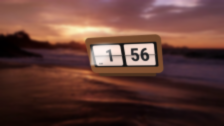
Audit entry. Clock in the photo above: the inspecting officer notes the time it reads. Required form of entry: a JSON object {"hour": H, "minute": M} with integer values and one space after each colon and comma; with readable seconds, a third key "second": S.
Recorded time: {"hour": 1, "minute": 56}
